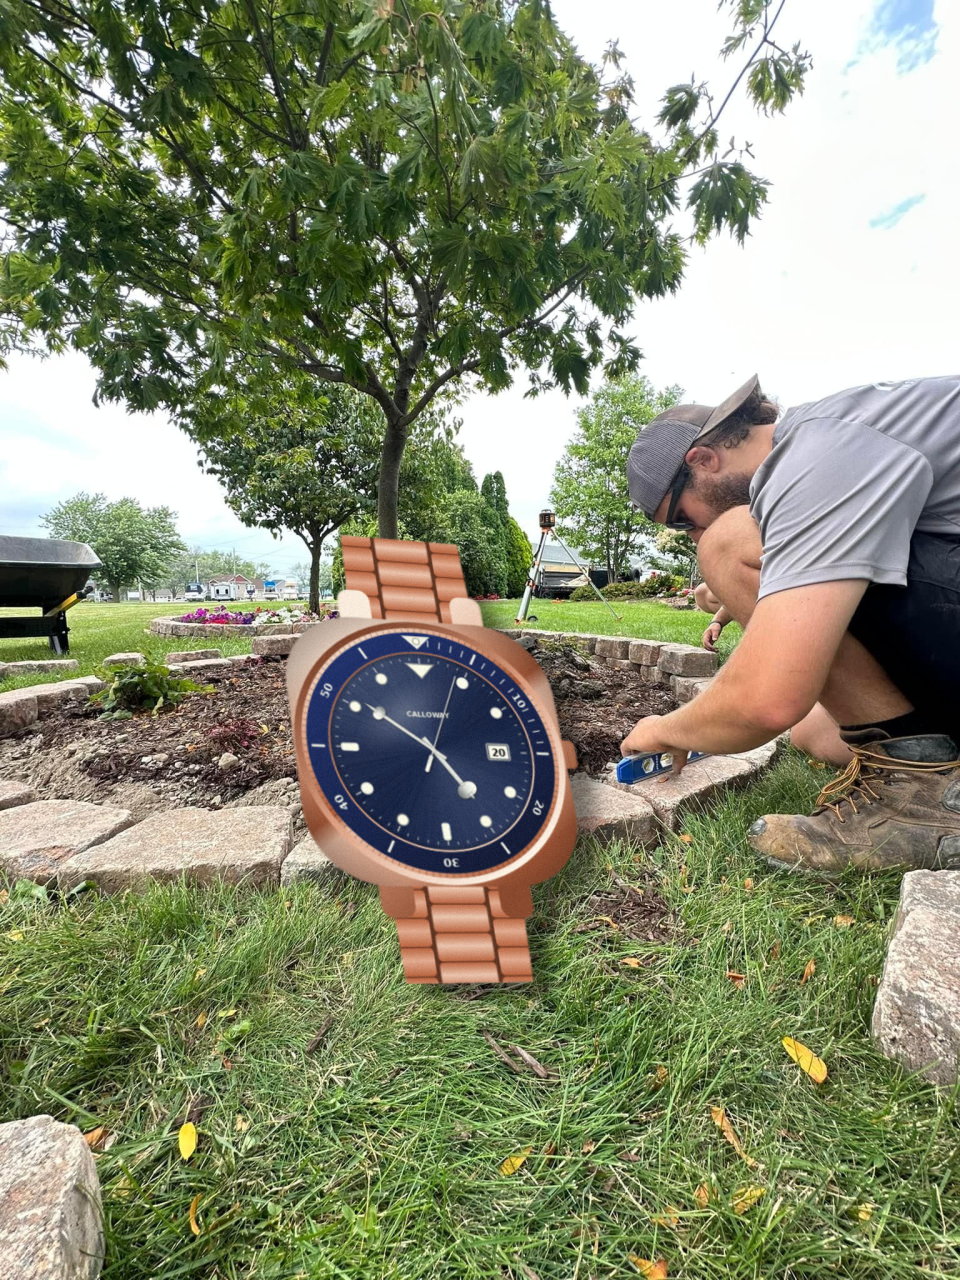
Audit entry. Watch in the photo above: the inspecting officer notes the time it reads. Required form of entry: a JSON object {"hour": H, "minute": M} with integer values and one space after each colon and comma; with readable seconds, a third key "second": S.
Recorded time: {"hour": 4, "minute": 51, "second": 4}
